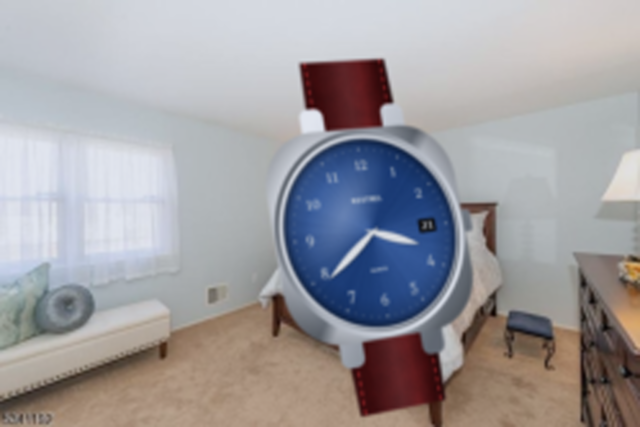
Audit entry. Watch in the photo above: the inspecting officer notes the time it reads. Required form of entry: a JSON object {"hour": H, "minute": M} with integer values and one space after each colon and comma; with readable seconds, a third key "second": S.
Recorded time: {"hour": 3, "minute": 39}
